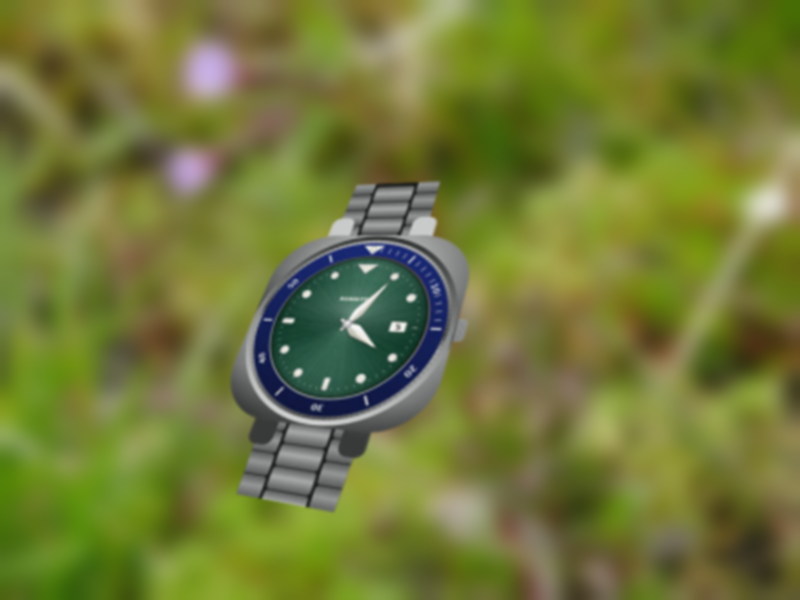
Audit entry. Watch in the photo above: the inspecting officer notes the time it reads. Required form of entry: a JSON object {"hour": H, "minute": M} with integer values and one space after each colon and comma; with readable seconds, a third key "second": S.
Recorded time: {"hour": 4, "minute": 5}
